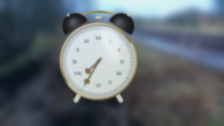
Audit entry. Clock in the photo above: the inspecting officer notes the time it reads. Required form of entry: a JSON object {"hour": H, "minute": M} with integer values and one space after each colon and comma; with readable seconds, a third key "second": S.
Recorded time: {"hour": 7, "minute": 35}
